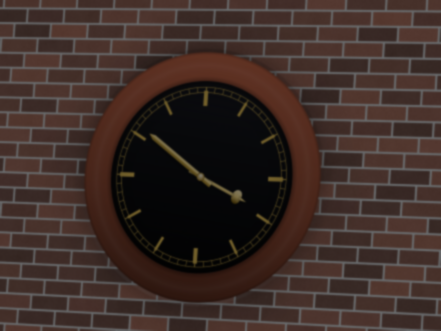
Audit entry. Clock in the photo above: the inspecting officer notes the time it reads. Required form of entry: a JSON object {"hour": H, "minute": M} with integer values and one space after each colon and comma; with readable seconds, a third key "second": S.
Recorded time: {"hour": 3, "minute": 51}
